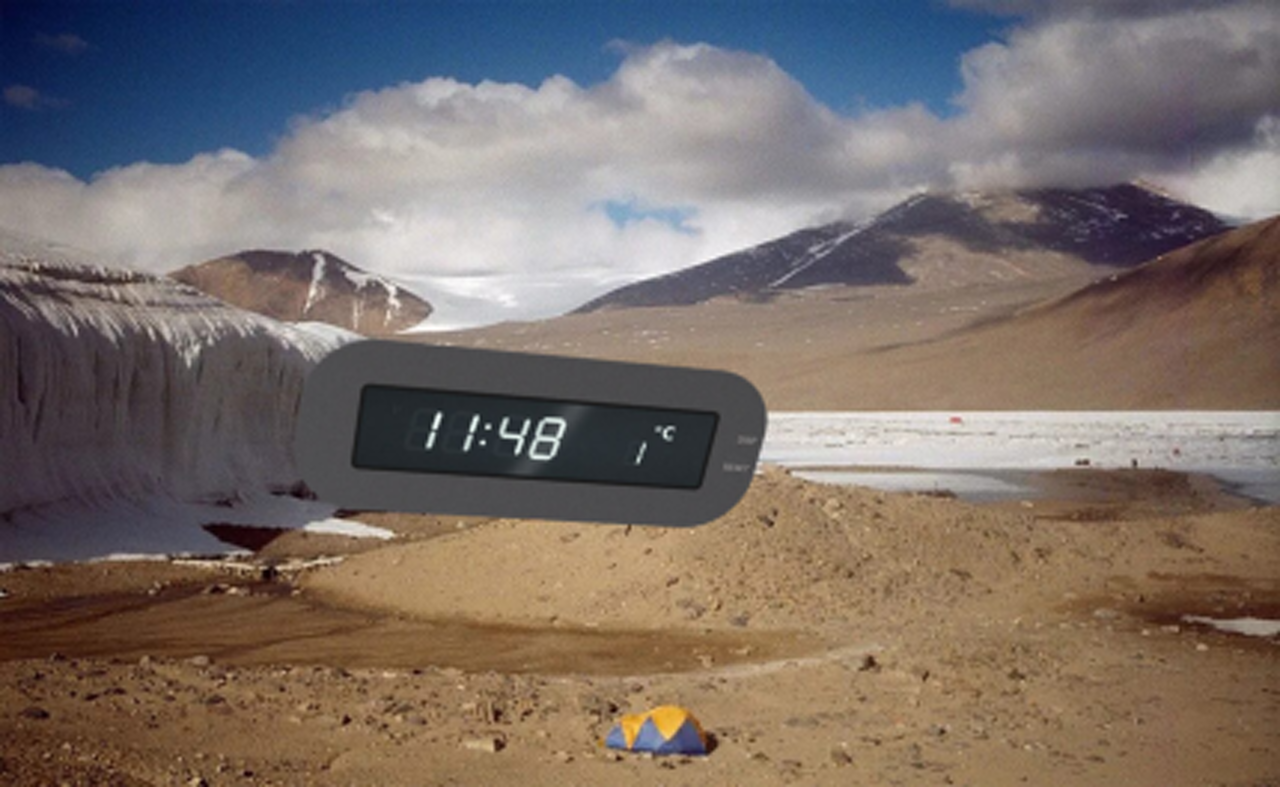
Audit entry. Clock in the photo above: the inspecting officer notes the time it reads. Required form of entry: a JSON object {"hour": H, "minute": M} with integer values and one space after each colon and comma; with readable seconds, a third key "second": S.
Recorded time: {"hour": 11, "minute": 48}
